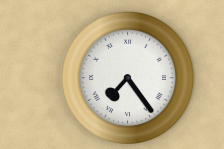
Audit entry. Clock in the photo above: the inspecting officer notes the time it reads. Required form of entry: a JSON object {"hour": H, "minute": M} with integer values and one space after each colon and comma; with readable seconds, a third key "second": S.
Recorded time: {"hour": 7, "minute": 24}
